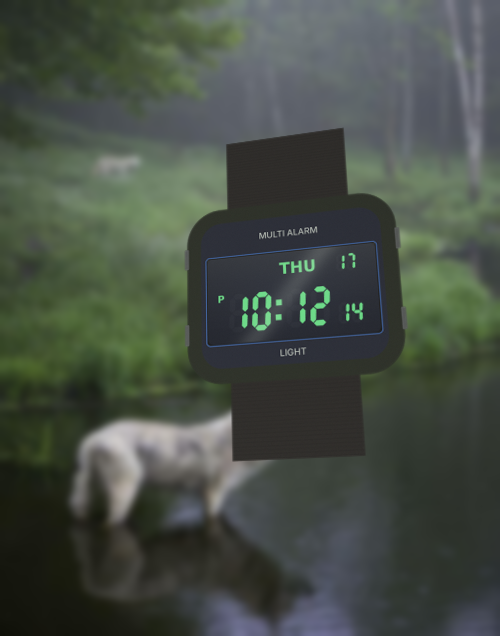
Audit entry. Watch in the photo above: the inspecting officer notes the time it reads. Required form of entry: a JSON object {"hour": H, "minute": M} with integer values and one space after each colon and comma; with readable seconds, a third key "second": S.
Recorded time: {"hour": 10, "minute": 12, "second": 14}
